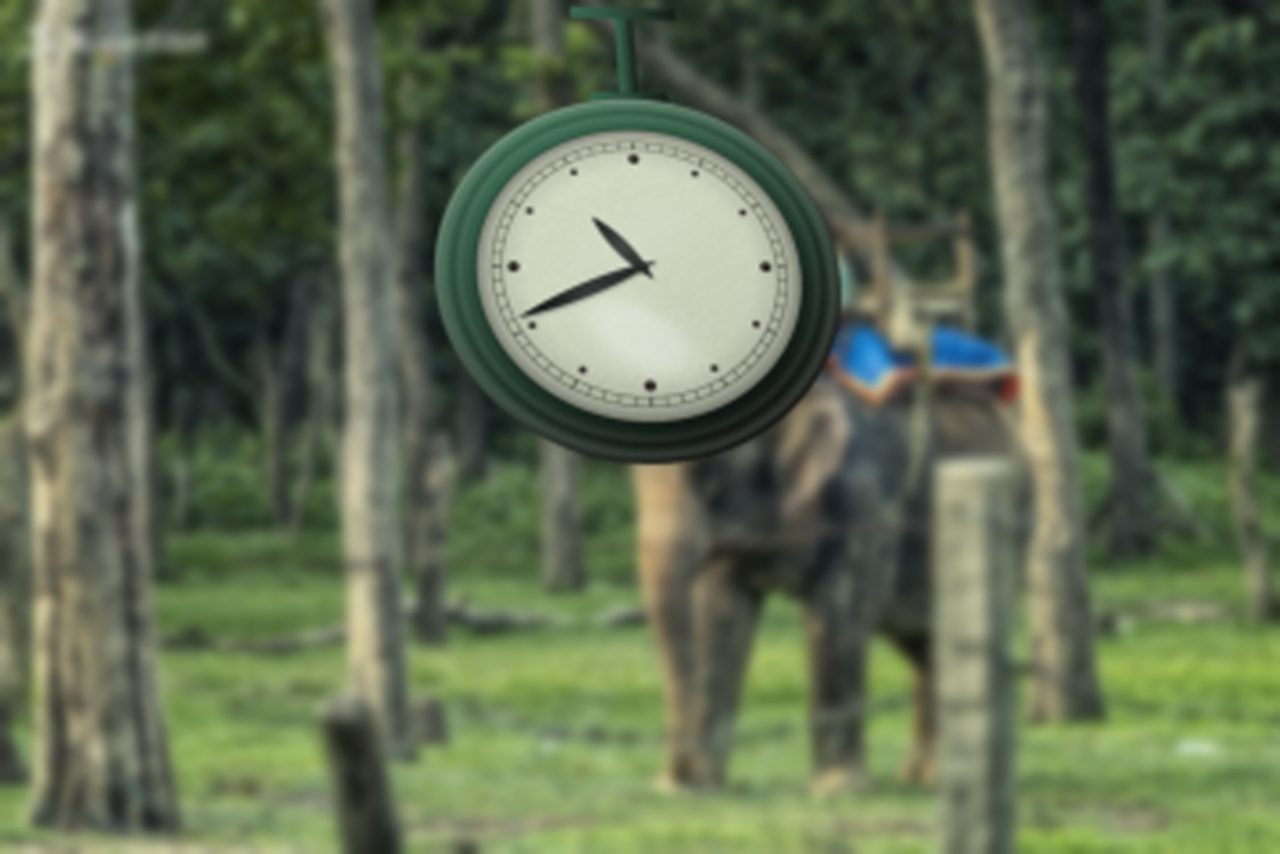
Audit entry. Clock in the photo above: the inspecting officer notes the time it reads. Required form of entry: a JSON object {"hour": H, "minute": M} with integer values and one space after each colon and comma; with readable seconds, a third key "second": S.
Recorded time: {"hour": 10, "minute": 41}
